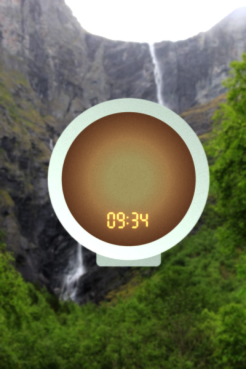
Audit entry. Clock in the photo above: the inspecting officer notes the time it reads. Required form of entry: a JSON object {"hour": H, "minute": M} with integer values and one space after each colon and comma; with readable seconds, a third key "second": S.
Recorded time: {"hour": 9, "minute": 34}
